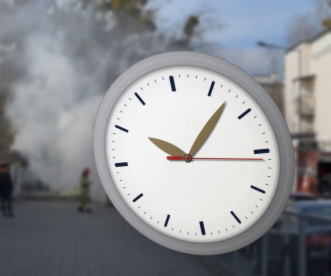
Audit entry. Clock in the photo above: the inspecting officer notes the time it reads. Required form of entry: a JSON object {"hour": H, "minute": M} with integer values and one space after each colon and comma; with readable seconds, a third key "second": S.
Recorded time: {"hour": 10, "minute": 7, "second": 16}
